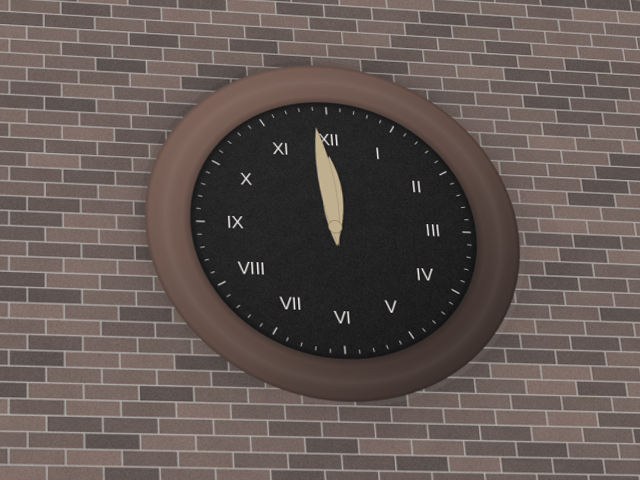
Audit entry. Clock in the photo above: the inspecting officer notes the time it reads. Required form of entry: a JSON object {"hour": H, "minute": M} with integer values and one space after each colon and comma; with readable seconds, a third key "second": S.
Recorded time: {"hour": 11, "minute": 59}
